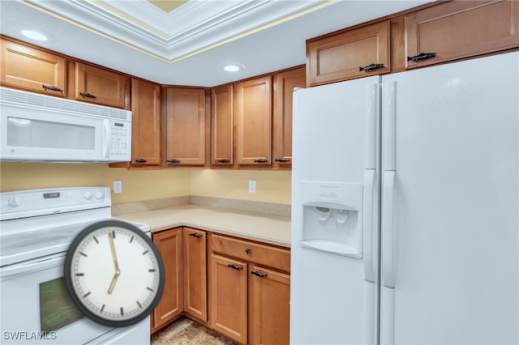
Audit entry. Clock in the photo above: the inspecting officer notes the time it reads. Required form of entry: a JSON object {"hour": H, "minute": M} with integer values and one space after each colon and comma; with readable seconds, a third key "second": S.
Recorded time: {"hour": 6, "minute": 59}
